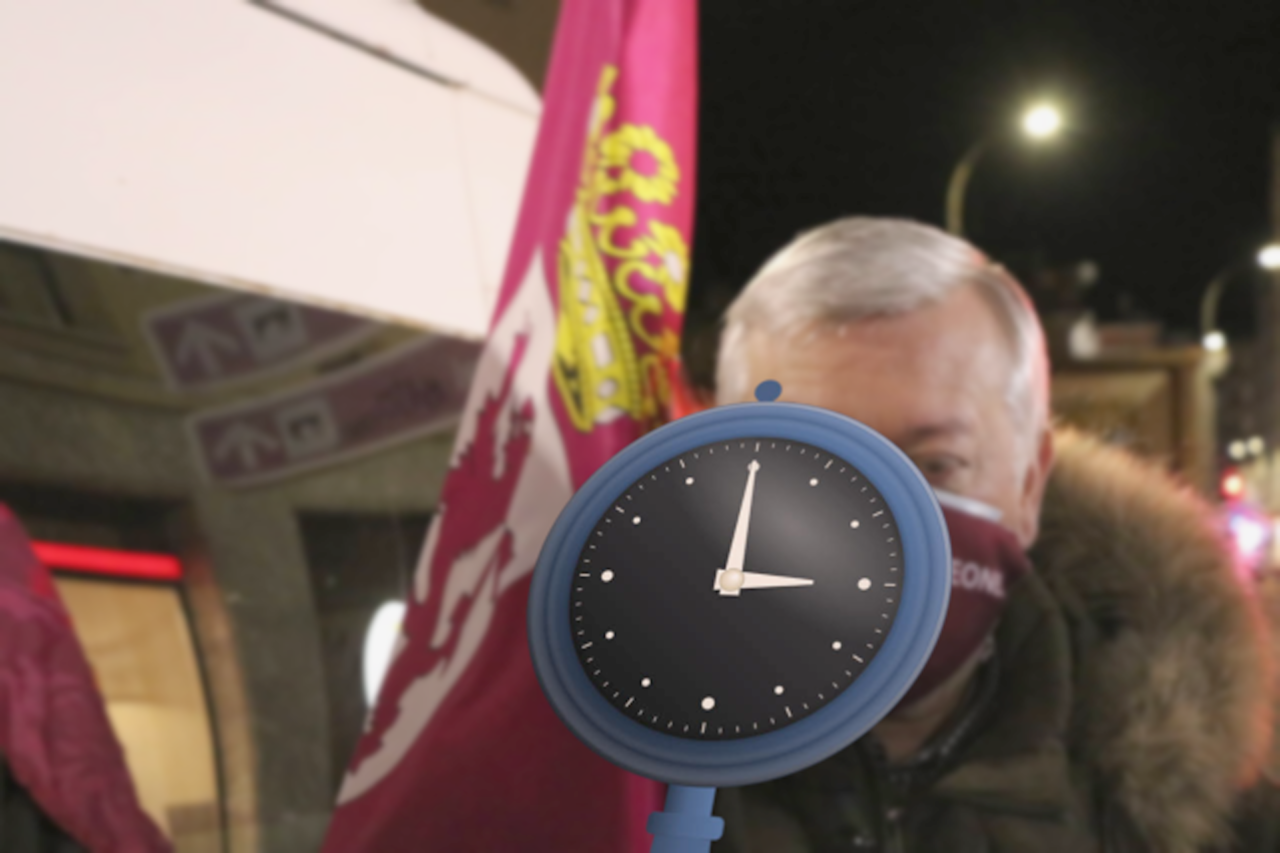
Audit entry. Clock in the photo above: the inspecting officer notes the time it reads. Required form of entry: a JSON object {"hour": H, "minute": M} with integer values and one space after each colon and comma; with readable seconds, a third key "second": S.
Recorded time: {"hour": 3, "minute": 0}
